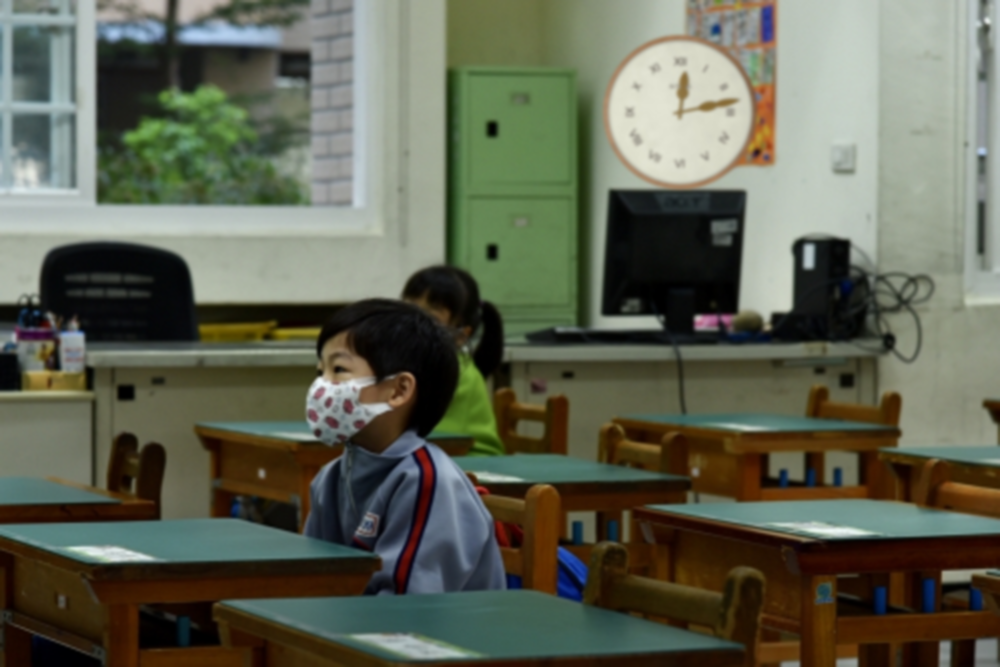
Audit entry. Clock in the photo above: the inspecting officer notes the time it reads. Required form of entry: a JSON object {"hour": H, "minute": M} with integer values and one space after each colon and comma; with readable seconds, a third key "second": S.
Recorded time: {"hour": 12, "minute": 13}
